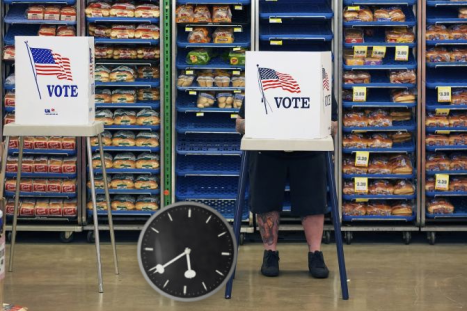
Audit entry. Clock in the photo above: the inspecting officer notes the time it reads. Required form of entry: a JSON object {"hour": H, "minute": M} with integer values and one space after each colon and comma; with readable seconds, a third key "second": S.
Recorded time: {"hour": 5, "minute": 39}
